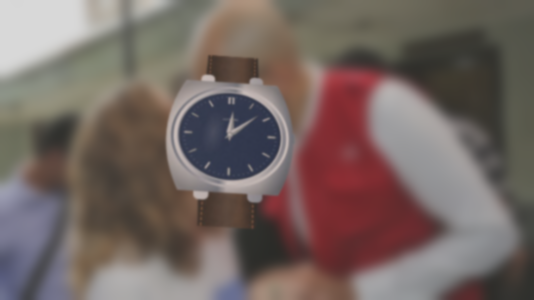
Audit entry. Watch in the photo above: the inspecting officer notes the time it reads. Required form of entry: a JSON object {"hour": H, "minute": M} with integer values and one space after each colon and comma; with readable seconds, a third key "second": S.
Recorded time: {"hour": 12, "minute": 8}
